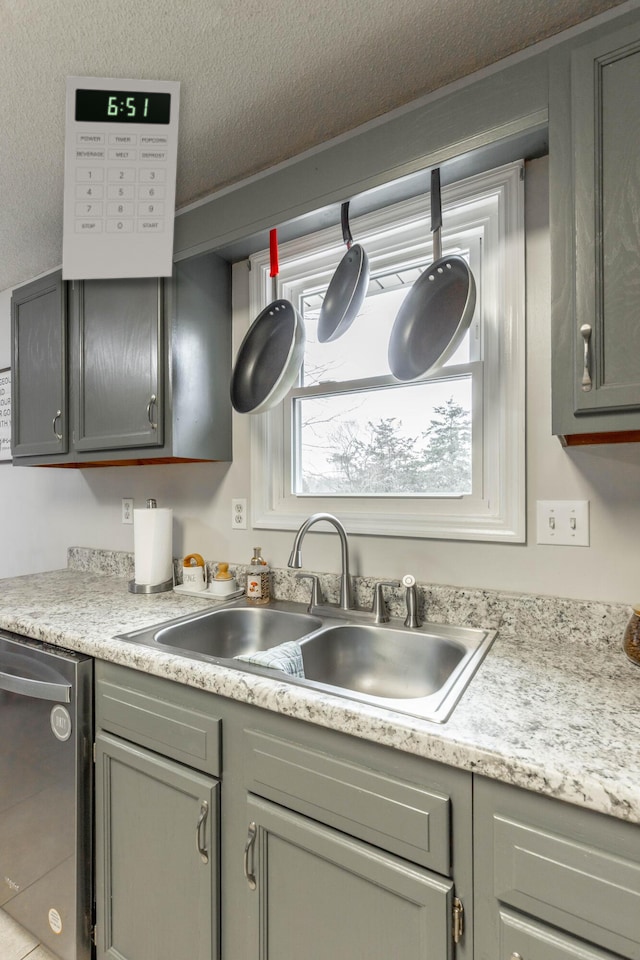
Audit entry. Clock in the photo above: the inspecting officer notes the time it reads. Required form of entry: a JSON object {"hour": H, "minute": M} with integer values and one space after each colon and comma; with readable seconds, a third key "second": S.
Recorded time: {"hour": 6, "minute": 51}
